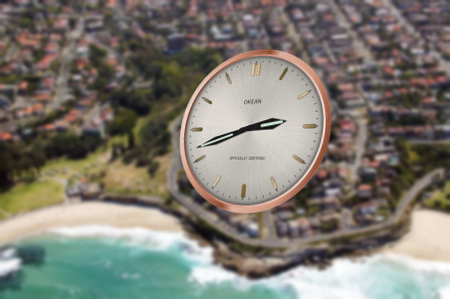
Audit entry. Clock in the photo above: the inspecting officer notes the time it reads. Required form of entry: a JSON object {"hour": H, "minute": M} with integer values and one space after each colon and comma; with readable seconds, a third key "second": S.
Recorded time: {"hour": 2, "minute": 42}
